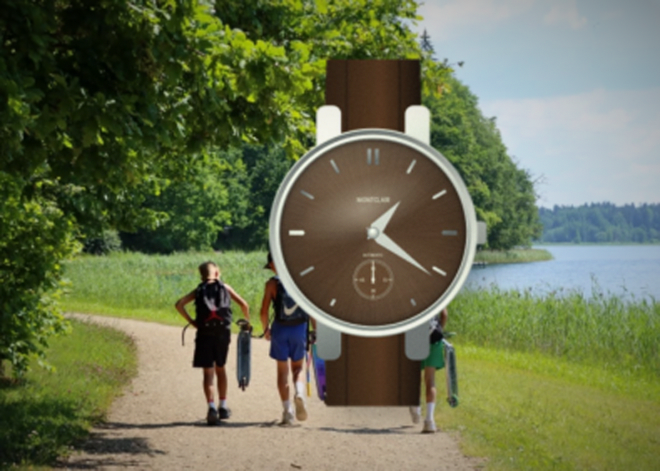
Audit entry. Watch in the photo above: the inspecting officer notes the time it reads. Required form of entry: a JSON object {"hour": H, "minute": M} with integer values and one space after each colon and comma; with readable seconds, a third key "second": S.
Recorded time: {"hour": 1, "minute": 21}
